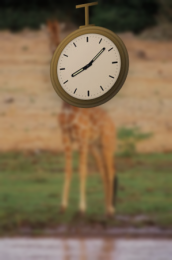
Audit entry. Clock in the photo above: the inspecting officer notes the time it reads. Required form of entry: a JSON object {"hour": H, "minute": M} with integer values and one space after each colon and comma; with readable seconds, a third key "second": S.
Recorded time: {"hour": 8, "minute": 8}
